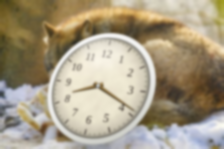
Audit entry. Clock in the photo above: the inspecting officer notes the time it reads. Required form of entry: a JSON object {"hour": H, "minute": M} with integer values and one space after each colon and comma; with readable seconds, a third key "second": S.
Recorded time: {"hour": 8, "minute": 19}
